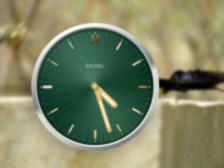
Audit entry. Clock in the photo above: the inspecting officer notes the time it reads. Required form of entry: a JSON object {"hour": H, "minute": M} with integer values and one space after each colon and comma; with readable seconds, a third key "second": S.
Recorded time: {"hour": 4, "minute": 27}
